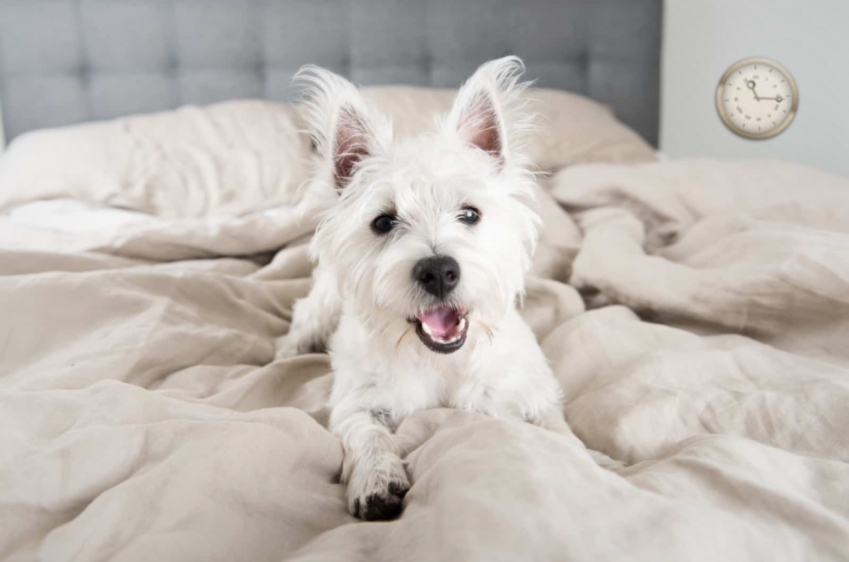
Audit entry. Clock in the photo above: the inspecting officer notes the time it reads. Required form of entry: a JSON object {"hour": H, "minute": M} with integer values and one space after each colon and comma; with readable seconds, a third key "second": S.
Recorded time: {"hour": 11, "minute": 16}
